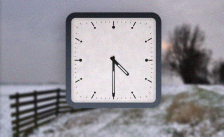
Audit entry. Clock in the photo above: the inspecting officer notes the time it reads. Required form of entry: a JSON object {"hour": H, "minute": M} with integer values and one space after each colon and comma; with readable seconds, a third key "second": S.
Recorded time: {"hour": 4, "minute": 30}
